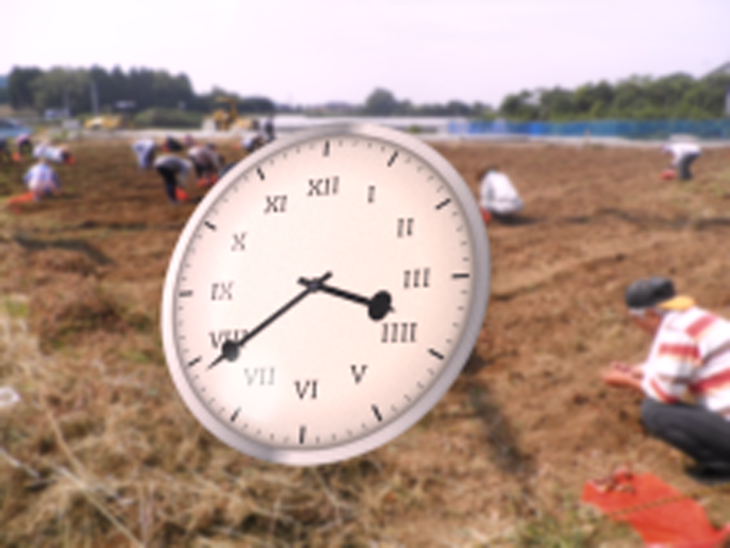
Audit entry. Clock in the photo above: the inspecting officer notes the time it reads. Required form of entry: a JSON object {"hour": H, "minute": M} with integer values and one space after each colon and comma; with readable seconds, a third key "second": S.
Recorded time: {"hour": 3, "minute": 39}
